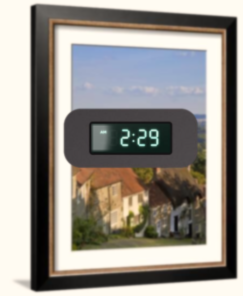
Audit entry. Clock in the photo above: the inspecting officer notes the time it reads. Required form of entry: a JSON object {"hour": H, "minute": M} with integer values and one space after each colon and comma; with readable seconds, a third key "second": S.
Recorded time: {"hour": 2, "minute": 29}
